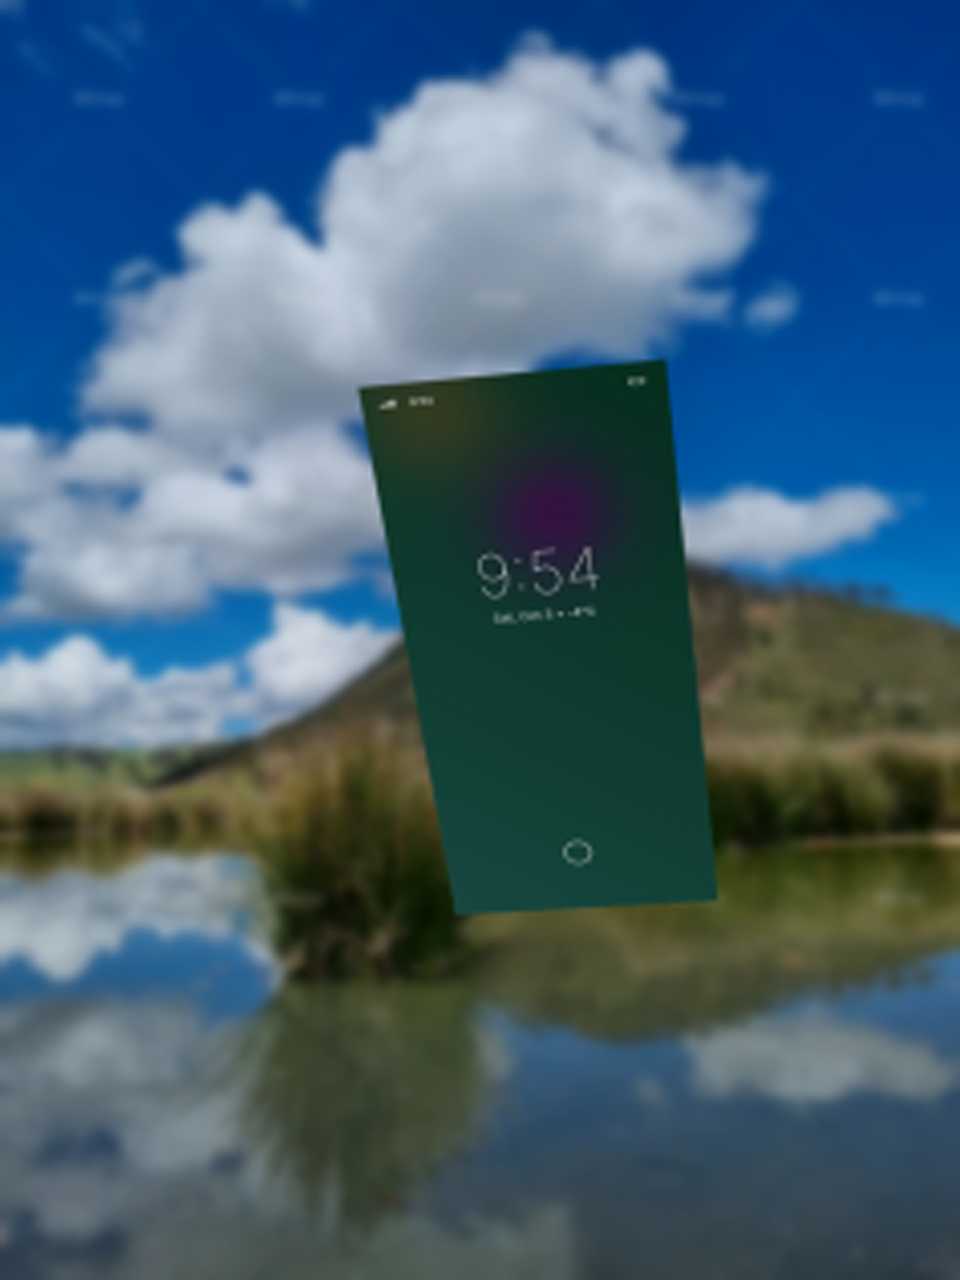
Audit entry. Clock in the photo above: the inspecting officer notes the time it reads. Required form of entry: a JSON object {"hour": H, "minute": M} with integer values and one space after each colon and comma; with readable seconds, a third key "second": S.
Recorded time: {"hour": 9, "minute": 54}
